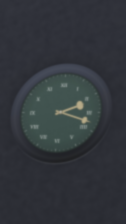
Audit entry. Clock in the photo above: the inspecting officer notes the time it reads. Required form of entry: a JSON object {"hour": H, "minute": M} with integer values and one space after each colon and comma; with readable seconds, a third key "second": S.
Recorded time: {"hour": 2, "minute": 18}
